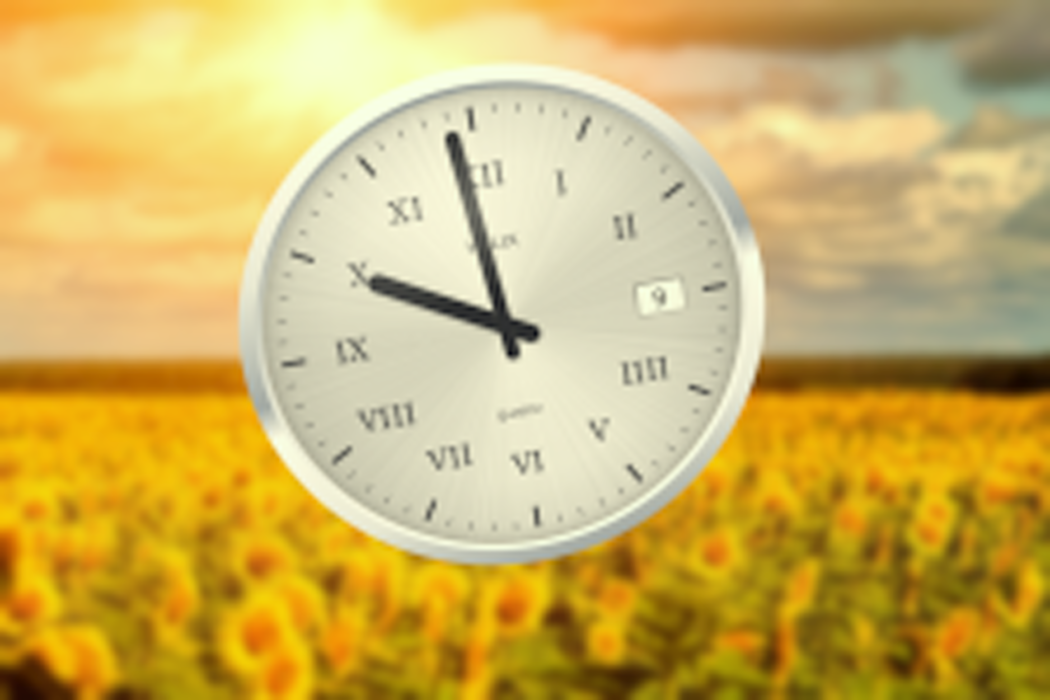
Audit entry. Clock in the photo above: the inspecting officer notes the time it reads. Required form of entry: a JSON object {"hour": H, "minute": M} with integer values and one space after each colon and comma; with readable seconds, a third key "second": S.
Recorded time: {"hour": 9, "minute": 59}
